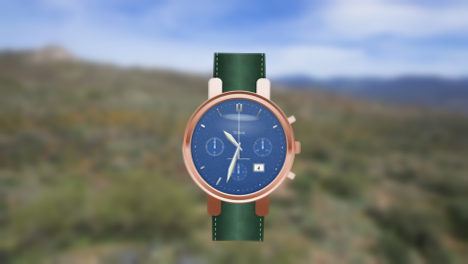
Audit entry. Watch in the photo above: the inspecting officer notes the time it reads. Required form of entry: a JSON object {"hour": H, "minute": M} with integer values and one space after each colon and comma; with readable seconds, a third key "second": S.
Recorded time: {"hour": 10, "minute": 33}
